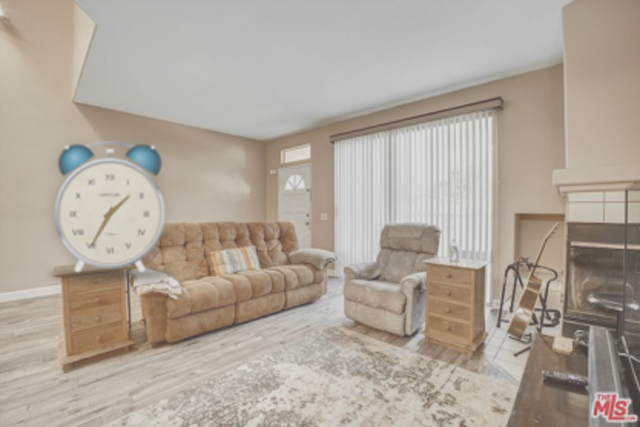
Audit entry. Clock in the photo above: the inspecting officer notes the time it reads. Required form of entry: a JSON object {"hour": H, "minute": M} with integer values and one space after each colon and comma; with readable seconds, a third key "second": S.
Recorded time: {"hour": 1, "minute": 35}
